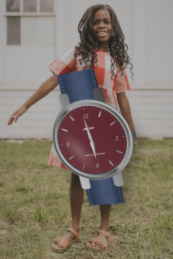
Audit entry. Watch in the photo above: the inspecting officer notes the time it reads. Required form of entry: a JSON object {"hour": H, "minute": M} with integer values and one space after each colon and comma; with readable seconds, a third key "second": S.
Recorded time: {"hour": 5, "minute": 59}
